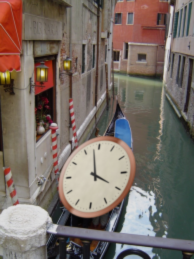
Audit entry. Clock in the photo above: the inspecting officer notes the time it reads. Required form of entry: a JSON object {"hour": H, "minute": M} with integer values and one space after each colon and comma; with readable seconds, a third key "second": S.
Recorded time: {"hour": 3, "minute": 58}
